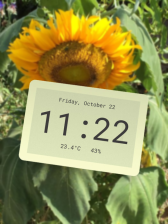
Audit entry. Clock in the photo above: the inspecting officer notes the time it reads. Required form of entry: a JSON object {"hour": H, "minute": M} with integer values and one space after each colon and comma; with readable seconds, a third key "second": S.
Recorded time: {"hour": 11, "minute": 22}
